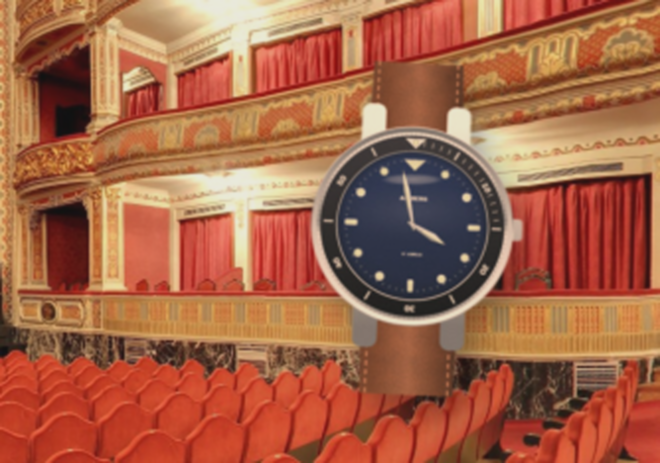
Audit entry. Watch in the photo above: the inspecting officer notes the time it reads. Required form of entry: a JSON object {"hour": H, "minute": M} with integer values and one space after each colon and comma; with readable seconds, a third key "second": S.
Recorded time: {"hour": 3, "minute": 58}
